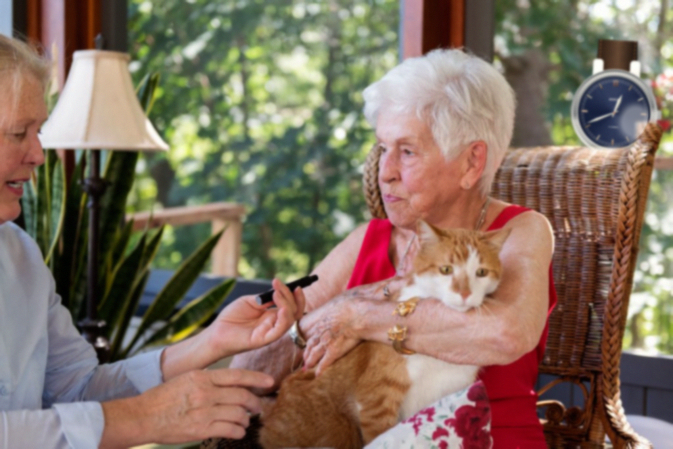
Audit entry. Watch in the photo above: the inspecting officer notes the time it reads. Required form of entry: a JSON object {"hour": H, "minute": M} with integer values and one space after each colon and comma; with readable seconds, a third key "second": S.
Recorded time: {"hour": 12, "minute": 41}
